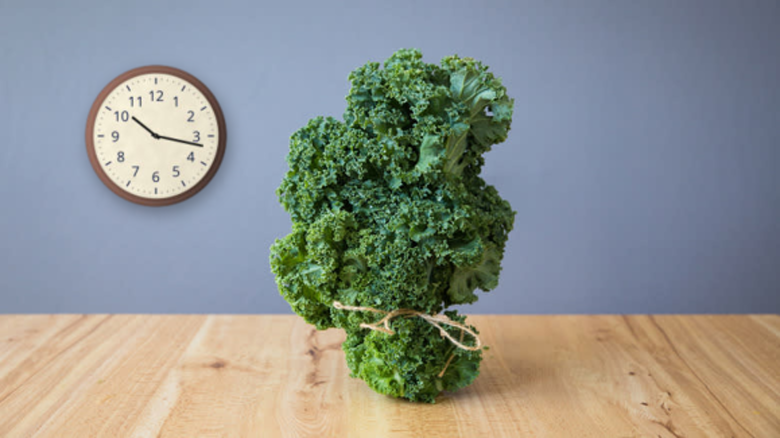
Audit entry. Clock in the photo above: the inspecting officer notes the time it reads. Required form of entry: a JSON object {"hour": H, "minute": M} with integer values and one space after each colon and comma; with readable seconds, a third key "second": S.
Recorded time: {"hour": 10, "minute": 17}
